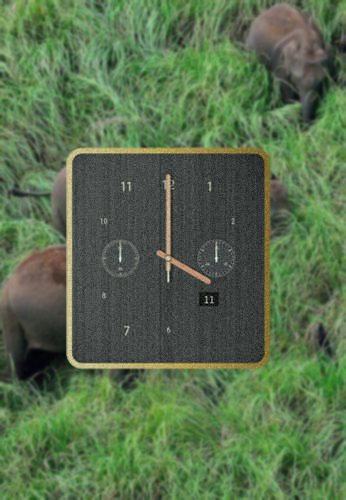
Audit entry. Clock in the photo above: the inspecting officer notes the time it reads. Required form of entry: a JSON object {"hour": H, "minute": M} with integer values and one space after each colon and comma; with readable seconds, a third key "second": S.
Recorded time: {"hour": 4, "minute": 0}
